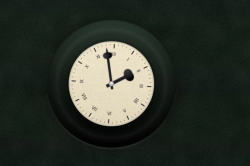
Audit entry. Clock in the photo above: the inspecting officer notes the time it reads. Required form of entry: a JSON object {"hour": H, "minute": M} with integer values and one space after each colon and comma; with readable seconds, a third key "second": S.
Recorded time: {"hour": 1, "minute": 58}
